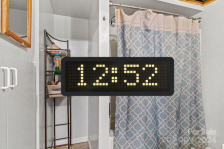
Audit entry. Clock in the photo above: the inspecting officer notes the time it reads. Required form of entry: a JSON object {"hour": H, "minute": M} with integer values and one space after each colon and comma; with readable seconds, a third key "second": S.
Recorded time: {"hour": 12, "minute": 52}
